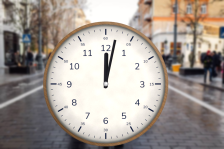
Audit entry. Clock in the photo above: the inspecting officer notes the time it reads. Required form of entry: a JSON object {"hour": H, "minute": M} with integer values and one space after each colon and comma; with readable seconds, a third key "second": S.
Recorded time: {"hour": 12, "minute": 2}
